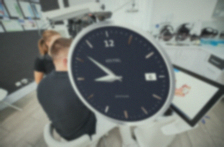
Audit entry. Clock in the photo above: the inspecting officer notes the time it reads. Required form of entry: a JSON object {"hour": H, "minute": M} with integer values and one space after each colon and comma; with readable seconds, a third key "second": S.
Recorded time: {"hour": 8, "minute": 52}
